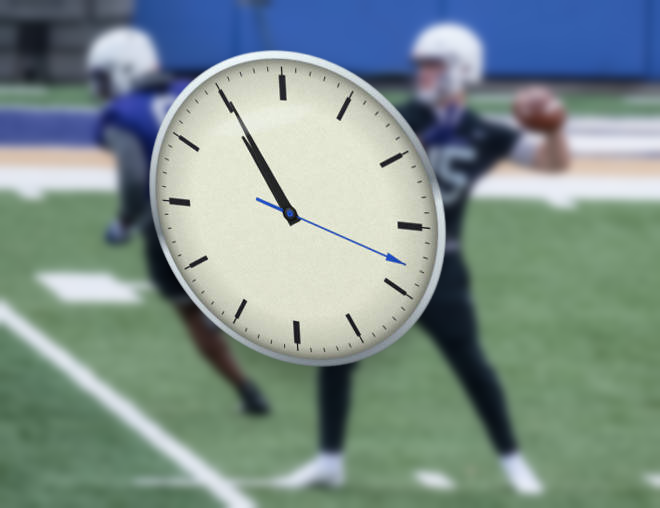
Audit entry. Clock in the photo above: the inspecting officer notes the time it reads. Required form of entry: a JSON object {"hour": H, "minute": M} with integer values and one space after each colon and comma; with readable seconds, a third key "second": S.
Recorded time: {"hour": 10, "minute": 55, "second": 18}
